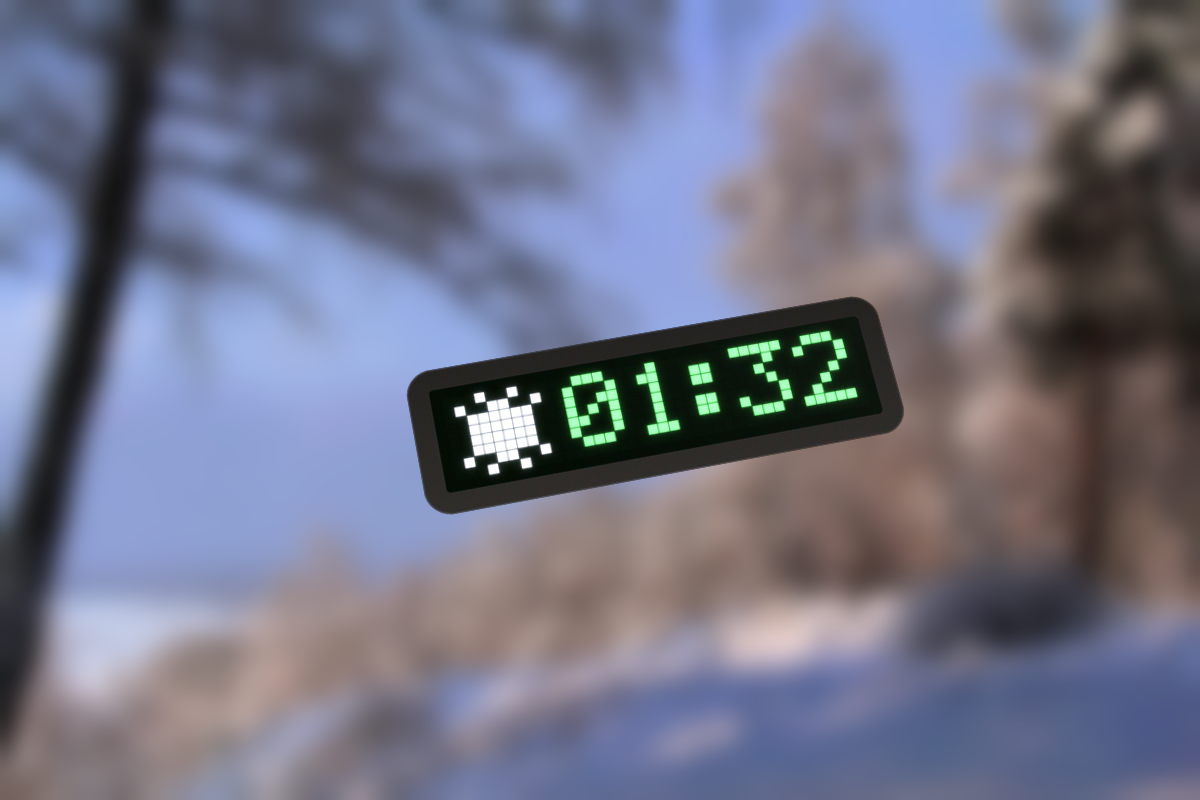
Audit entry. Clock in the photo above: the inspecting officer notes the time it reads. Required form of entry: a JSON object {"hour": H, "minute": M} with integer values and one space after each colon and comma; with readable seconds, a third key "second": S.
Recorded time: {"hour": 1, "minute": 32}
